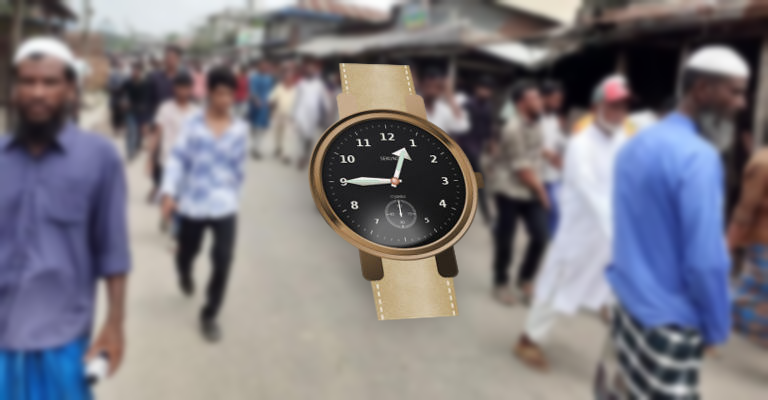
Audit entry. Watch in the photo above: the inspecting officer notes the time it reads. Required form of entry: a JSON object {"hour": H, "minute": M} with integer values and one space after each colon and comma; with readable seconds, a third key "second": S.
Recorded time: {"hour": 12, "minute": 45}
